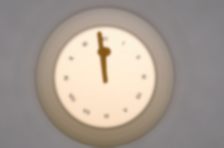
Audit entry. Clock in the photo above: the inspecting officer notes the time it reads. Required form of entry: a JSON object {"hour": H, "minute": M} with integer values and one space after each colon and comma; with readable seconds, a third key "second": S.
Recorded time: {"hour": 11, "minute": 59}
